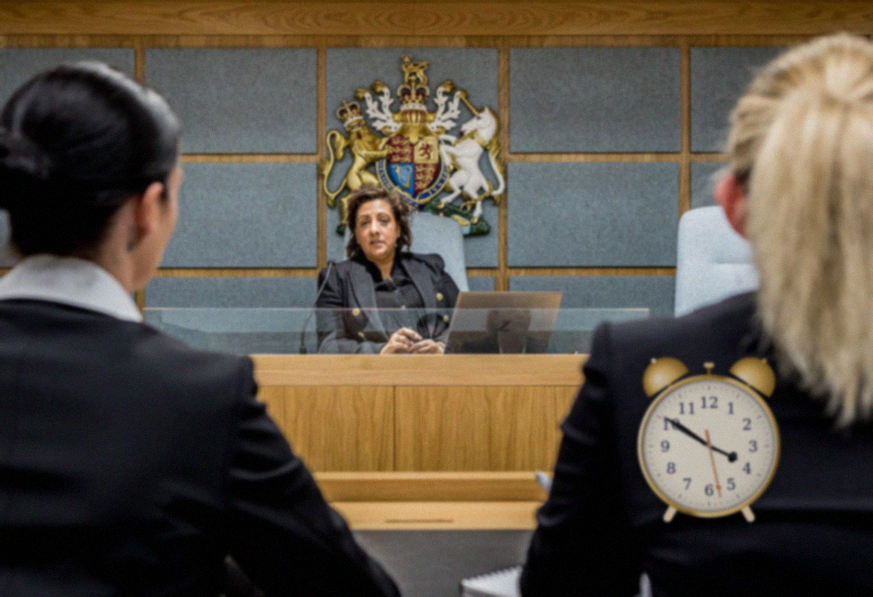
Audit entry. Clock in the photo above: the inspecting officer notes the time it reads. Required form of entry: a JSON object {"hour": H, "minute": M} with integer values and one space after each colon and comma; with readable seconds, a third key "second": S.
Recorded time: {"hour": 3, "minute": 50, "second": 28}
